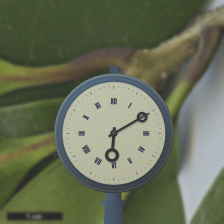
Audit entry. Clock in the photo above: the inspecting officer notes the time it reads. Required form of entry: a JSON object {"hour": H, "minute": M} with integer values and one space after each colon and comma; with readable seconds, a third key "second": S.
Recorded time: {"hour": 6, "minute": 10}
